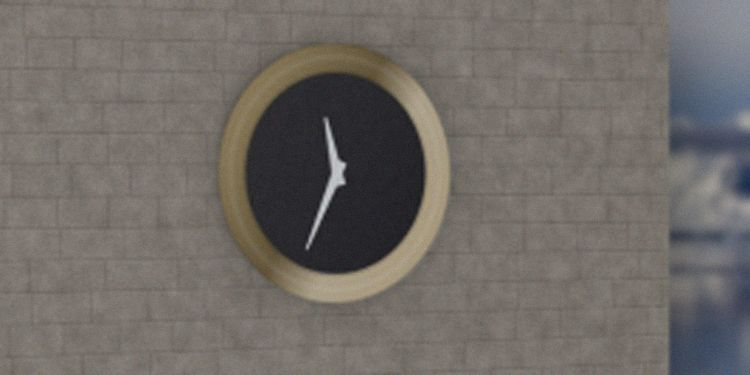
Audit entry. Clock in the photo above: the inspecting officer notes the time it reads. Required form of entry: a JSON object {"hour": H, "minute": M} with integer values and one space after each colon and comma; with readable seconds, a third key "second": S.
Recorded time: {"hour": 11, "minute": 34}
